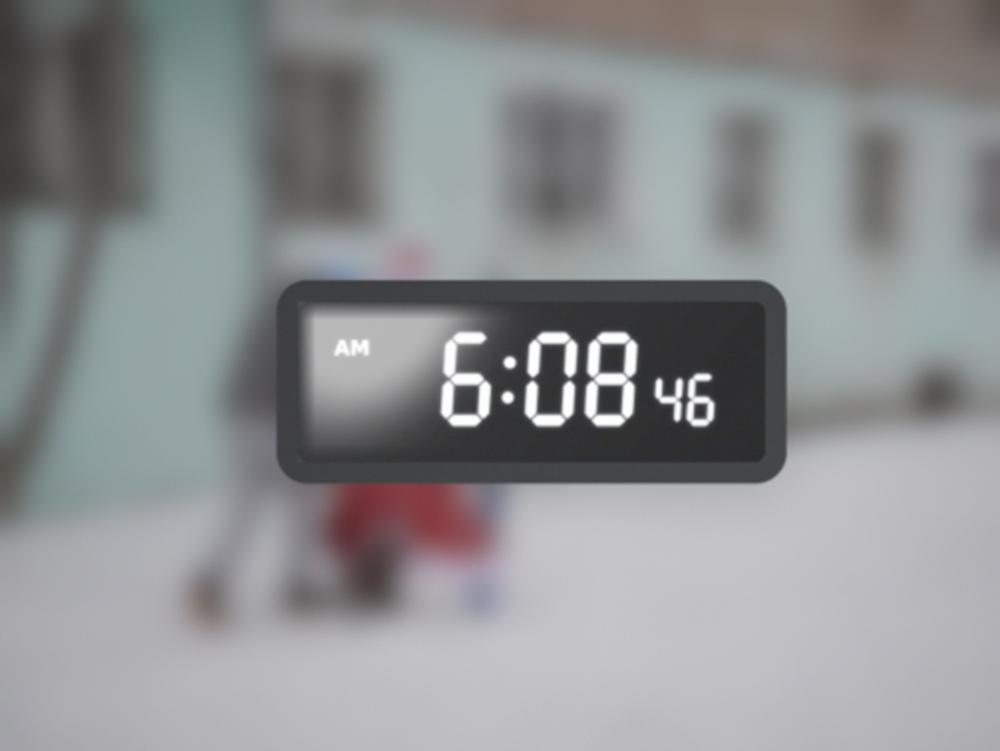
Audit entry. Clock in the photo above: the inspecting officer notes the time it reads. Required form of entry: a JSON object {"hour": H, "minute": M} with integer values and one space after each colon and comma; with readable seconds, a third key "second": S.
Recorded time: {"hour": 6, "minute": 8, "second": 46}
